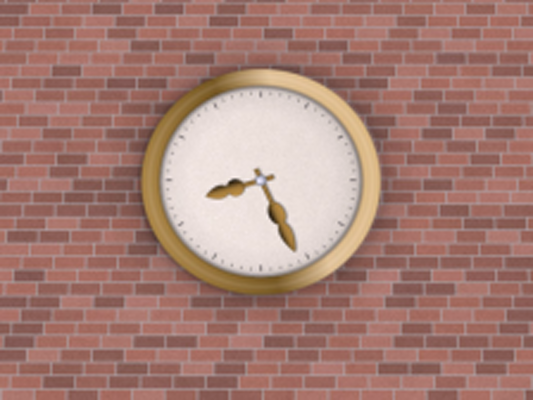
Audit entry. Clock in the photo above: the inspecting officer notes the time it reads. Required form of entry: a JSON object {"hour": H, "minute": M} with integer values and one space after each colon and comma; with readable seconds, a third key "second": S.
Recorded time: {"hour": 8, "minute": 26}
